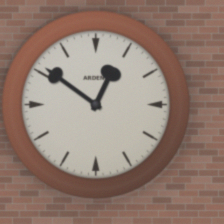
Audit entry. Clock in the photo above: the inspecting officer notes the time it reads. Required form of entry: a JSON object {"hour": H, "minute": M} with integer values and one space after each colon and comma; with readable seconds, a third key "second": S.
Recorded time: {"hour": 12, "minute": 51}
